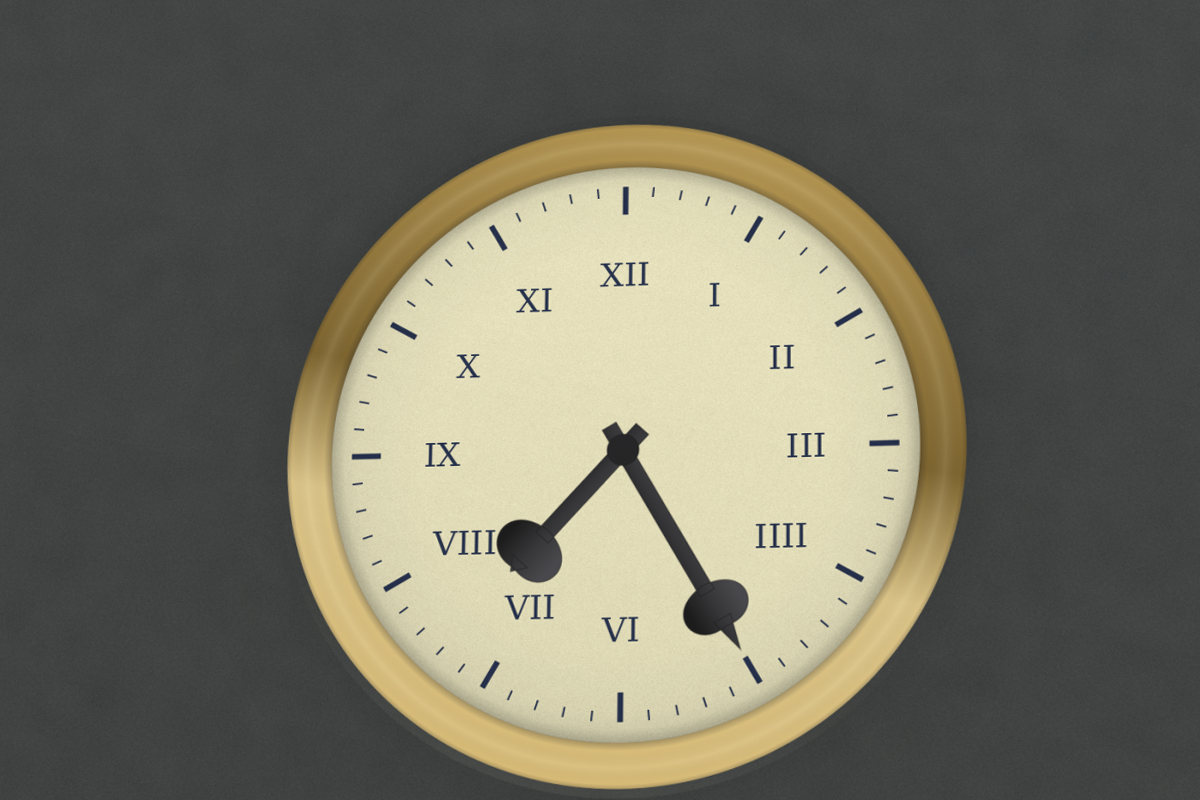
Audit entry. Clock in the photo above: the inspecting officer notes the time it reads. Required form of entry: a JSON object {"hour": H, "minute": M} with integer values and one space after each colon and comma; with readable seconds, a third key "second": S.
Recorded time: {"hour": 7, "minute": 25}
